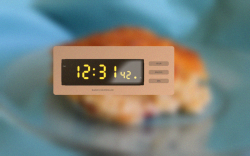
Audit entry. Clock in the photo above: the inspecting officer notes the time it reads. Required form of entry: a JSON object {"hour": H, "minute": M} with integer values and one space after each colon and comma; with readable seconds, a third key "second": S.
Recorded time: {"hour": 12, "minute": 31, "second": 42}
